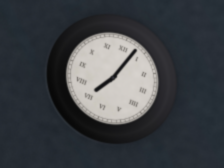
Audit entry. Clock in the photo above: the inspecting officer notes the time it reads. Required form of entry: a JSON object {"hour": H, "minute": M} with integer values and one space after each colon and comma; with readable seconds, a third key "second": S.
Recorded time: {"hour": 7, "minute": 3}
